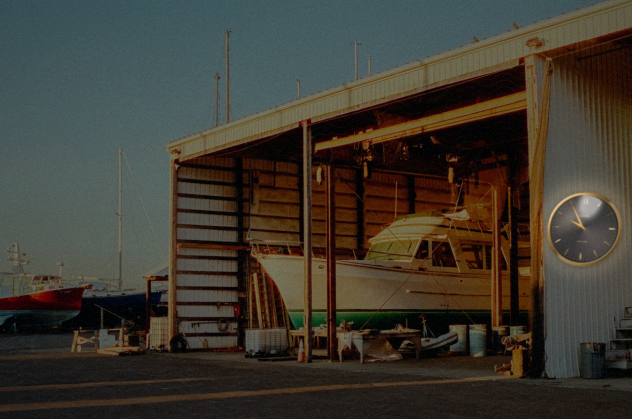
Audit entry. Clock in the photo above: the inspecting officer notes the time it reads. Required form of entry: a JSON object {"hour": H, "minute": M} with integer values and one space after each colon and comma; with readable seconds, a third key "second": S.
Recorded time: {"hour": 9, "minute": 55}
